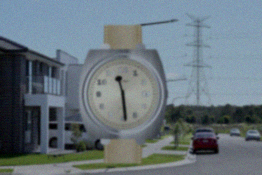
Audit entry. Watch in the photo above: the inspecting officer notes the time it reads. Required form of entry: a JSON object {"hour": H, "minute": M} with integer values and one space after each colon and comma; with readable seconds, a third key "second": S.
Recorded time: {"hour": 11, "minute": 29}
